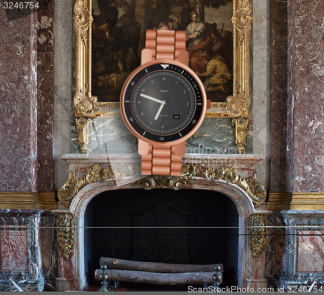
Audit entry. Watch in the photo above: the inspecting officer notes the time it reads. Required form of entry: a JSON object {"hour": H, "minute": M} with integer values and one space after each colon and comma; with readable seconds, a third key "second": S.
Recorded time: {"hour": 6, "minute": 48}
